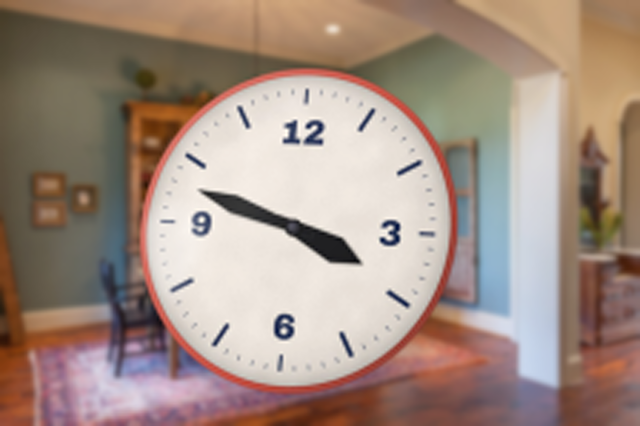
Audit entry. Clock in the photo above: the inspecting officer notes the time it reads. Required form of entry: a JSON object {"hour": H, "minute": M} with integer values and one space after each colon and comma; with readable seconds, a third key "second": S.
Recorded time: {"hour": 3, "minute": 48}
